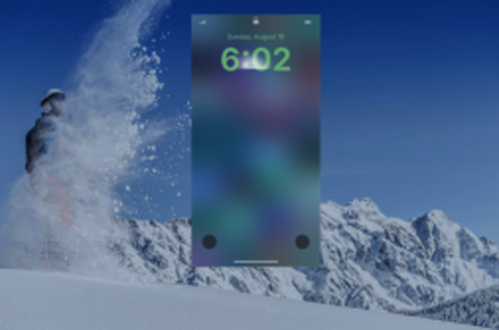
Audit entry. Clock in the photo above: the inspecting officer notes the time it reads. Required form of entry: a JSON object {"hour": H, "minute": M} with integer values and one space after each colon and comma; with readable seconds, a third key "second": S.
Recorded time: {"hour": 6, "minute": 2}
